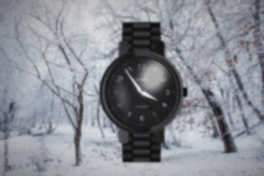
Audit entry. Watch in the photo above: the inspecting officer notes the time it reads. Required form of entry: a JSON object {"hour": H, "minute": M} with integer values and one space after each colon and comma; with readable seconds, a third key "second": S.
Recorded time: {"hour": 3, "minute": 54}
